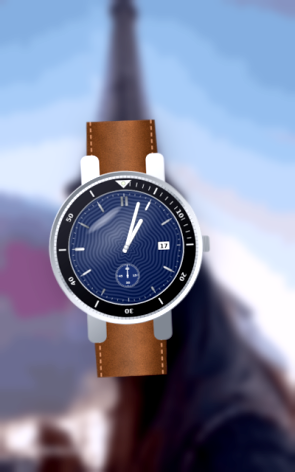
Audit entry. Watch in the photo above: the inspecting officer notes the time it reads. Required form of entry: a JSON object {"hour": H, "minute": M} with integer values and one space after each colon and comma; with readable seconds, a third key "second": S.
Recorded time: {"hour": 1, "minute": 3}
